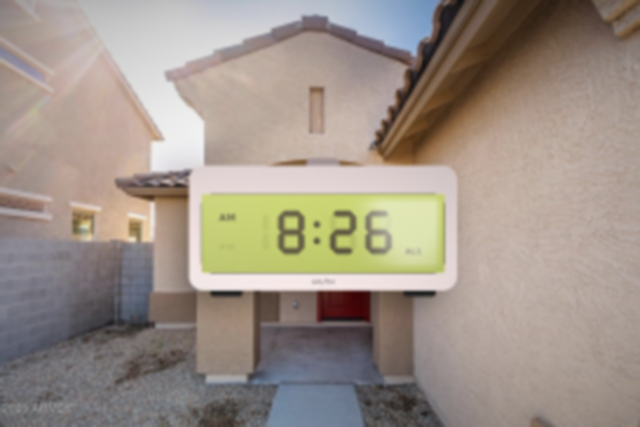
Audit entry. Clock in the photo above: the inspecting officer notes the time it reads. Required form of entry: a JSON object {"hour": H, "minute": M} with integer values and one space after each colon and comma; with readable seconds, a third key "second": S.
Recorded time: {"hour": 8, "minute": 26}
